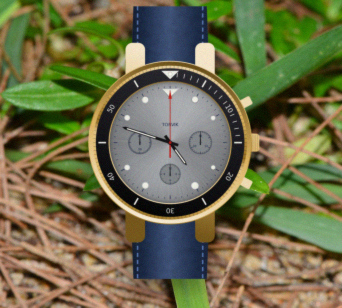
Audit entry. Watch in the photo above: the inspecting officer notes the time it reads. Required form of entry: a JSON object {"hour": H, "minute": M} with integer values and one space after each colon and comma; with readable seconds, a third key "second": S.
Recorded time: {"hour": 4, "minute": 48}
